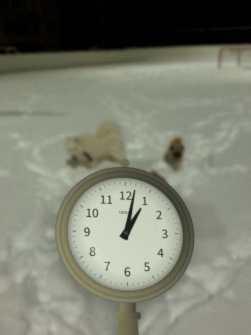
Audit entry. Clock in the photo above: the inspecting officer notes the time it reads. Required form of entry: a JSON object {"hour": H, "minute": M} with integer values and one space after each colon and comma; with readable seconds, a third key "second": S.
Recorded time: {"hour": 1, "minute": 2}
